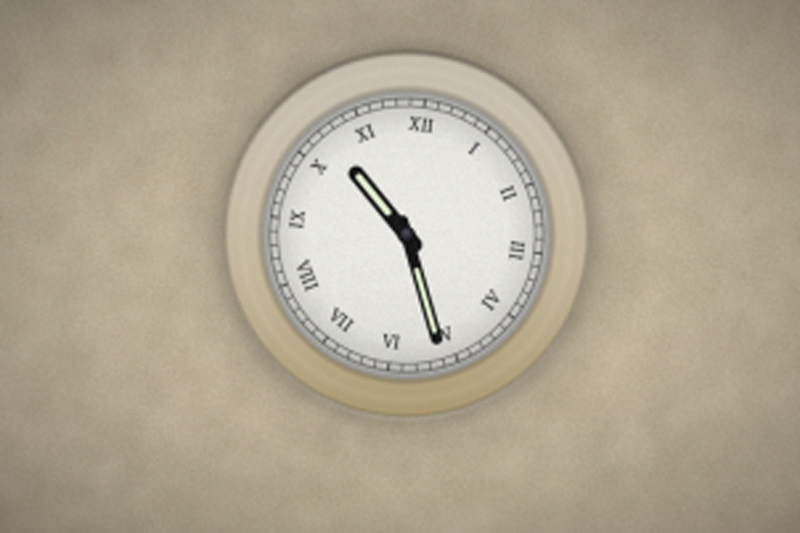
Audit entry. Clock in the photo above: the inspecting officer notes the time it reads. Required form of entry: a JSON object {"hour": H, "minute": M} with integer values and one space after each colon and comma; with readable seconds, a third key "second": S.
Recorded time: {"hour": 10, "minute": 26}
